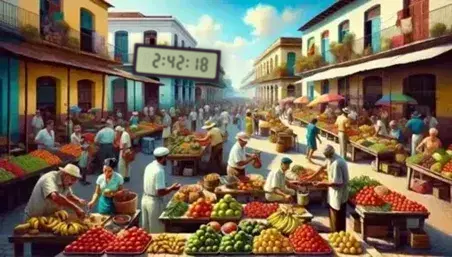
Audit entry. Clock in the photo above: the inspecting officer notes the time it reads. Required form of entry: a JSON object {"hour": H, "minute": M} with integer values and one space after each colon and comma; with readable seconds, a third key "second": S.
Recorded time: {"hour": 2, "minute": 42, "second": 18}
